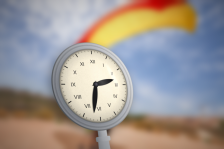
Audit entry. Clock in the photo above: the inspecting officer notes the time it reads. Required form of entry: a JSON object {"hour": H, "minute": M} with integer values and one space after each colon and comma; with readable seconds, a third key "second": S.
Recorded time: {"hour": 2, "minute": 32}
